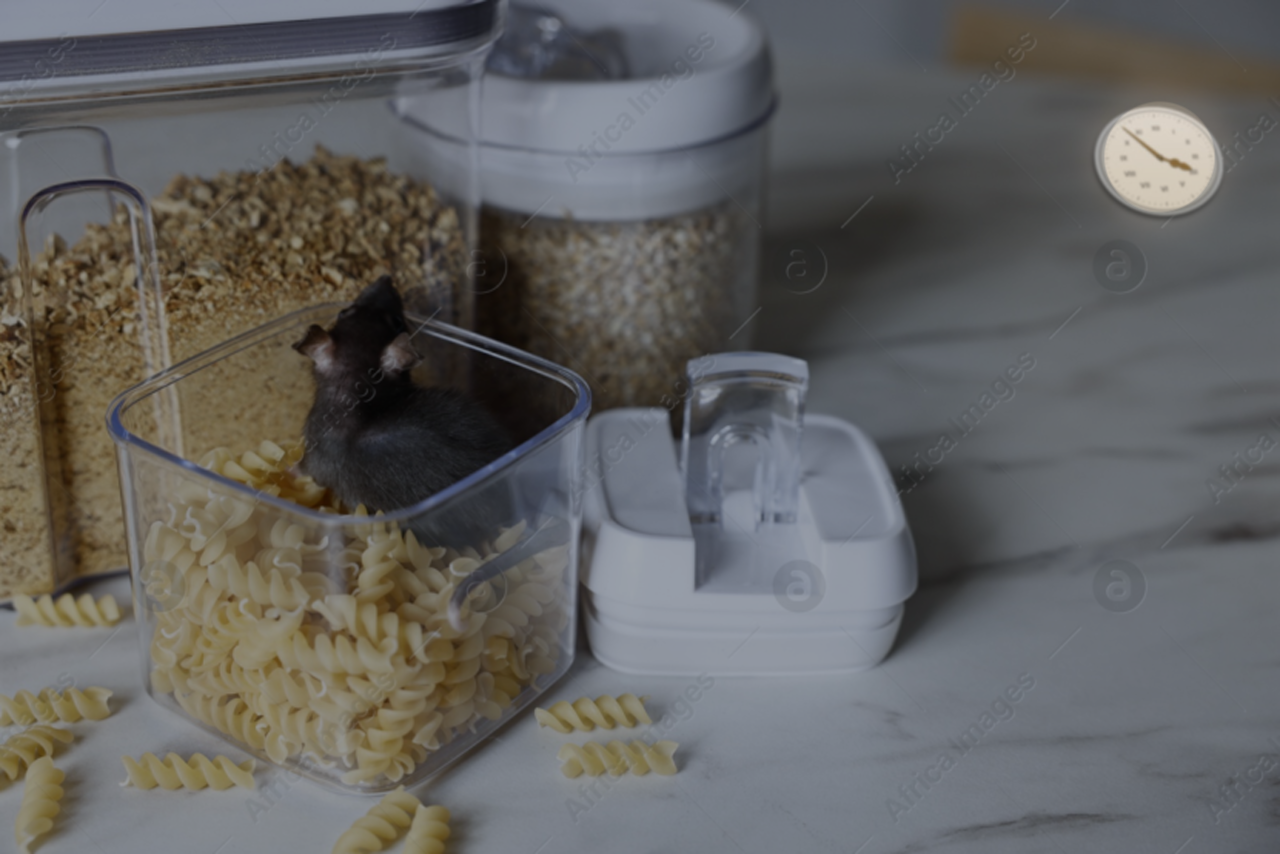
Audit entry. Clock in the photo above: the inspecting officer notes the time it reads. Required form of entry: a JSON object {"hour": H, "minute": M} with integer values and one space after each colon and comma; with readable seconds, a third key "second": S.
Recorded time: {"hour": 3, "minute": 53}
